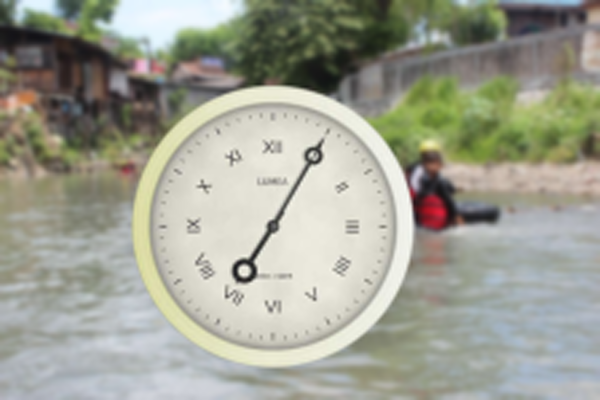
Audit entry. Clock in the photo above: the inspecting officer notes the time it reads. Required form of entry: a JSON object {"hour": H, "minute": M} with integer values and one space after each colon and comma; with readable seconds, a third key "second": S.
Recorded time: {"hour": 7, "minute": 5}
